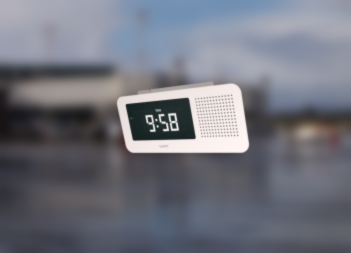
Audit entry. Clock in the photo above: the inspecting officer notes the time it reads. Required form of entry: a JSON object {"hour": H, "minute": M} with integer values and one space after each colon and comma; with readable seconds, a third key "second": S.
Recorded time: {"hour": 9, "minute": 58}
